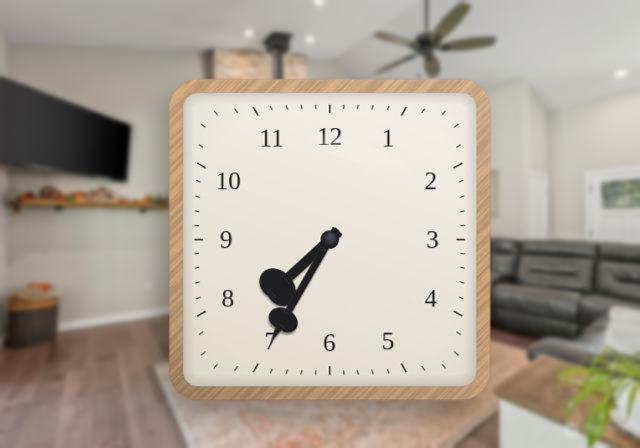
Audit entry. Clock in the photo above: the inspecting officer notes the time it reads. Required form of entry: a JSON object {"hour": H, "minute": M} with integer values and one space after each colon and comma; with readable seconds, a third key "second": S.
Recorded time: {"hour": 7, "minute": 35}
